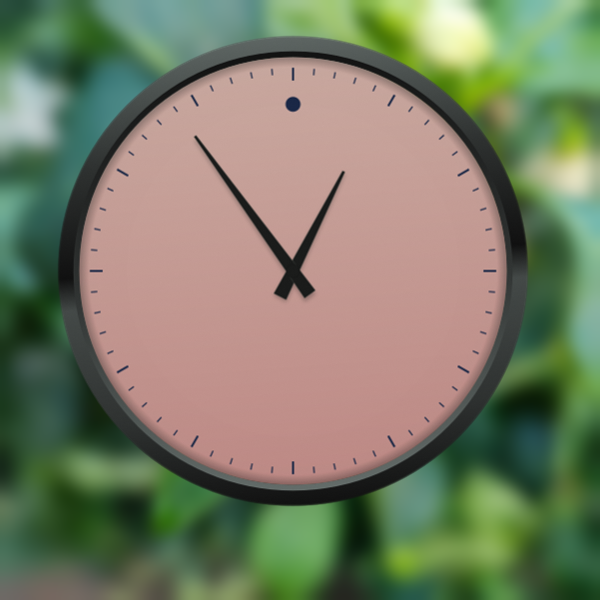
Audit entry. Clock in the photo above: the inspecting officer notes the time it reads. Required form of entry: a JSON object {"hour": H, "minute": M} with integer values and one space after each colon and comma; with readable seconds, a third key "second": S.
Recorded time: {"hour": 12, "minute": 54}
